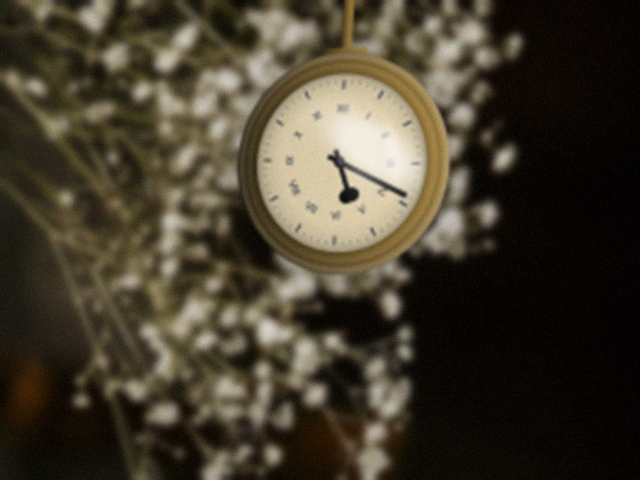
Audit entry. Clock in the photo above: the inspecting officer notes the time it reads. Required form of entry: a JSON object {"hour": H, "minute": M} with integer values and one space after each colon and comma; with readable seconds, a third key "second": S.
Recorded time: {"hour": 5, "minute": 19}
